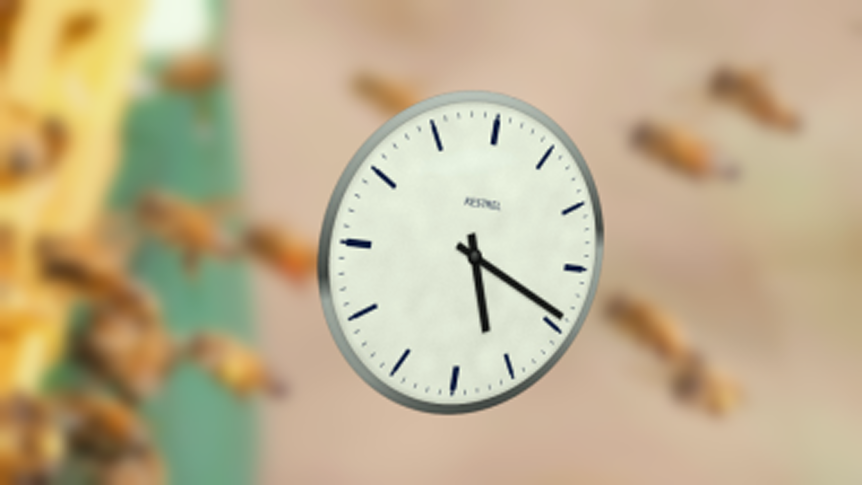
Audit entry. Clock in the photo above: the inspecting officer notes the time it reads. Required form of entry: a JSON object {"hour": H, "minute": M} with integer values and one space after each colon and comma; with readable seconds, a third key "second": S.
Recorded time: {"hour": 5, "minute": 19}
